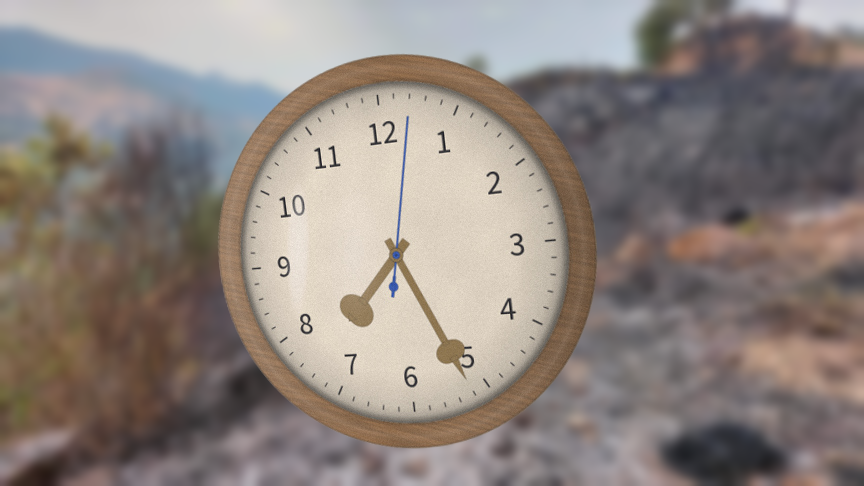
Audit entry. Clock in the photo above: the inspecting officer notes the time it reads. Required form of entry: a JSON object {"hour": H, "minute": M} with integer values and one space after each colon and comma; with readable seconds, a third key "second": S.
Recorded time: {"hour": 7, "minute": 26, "second": 2}
